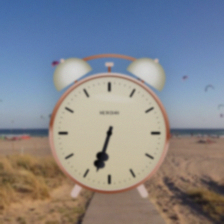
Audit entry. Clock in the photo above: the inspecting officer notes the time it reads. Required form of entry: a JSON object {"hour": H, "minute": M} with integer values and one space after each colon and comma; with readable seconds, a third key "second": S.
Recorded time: {"hour": 6, "minute": 33}
